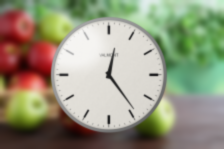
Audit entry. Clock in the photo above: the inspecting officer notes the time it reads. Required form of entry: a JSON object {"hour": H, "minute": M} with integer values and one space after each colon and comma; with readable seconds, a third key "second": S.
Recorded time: {"hour": 12, "minute": 24}
